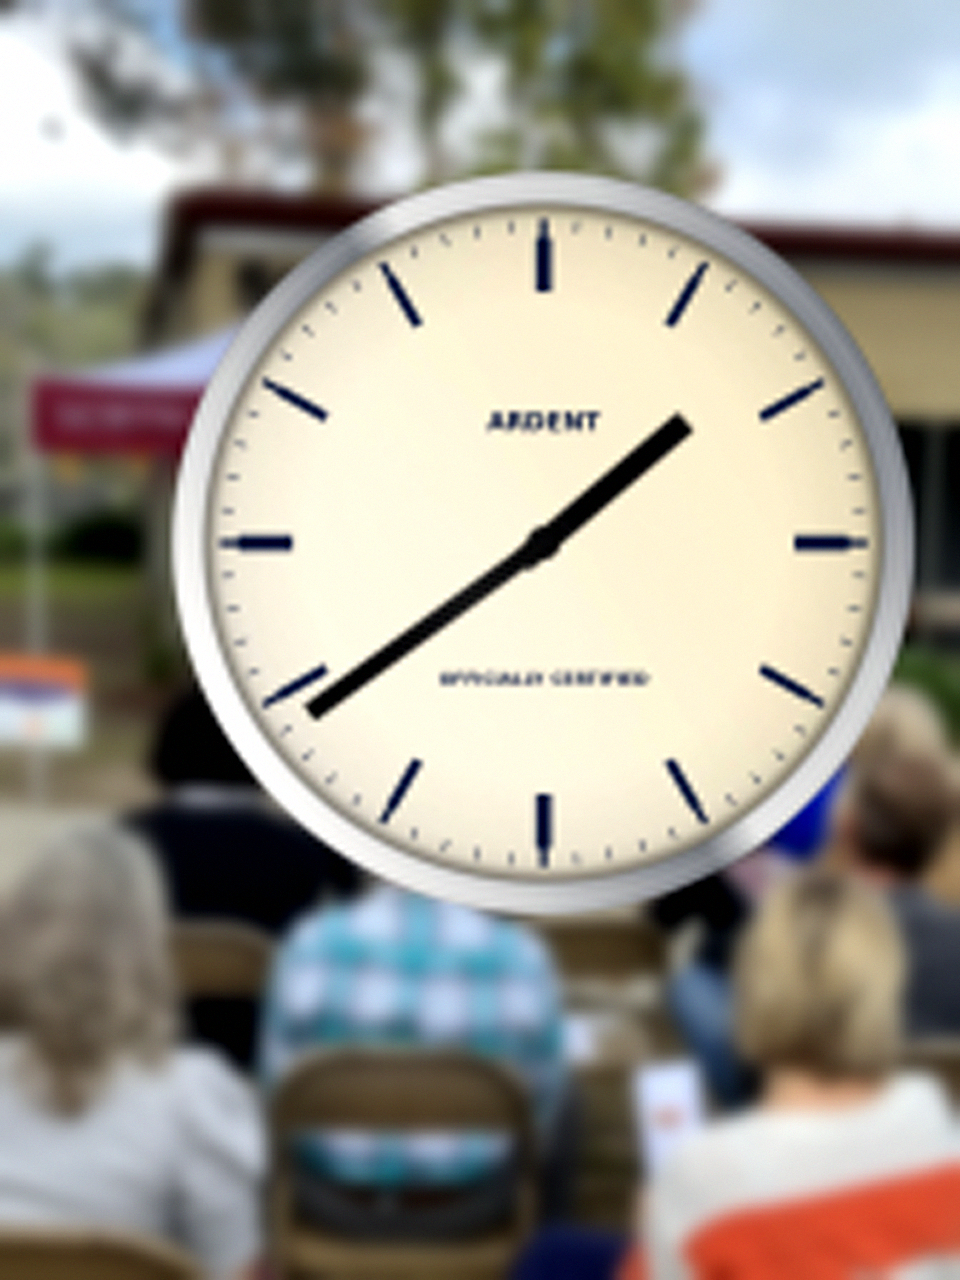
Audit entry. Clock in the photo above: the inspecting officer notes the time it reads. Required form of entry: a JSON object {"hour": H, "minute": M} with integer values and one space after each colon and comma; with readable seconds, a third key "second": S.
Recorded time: {"hour": 1, "minute": 39}
